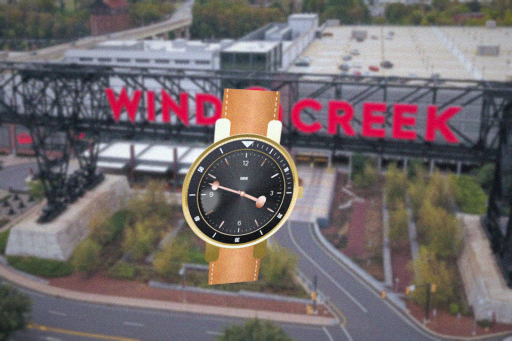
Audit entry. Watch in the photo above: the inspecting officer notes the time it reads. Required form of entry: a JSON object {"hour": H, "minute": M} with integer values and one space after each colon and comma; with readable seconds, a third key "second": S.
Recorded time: {"hour": 3, "minute": 48}
